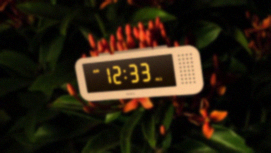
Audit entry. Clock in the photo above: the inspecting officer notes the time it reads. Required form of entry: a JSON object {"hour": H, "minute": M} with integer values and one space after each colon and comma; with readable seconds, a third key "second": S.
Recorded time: {"hour": 12, "minute": 33}
